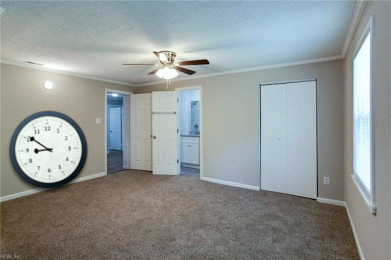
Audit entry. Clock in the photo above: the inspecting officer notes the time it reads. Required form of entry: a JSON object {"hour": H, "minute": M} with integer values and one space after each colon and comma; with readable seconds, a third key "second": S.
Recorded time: {"hour": 8, "minute": 51}
